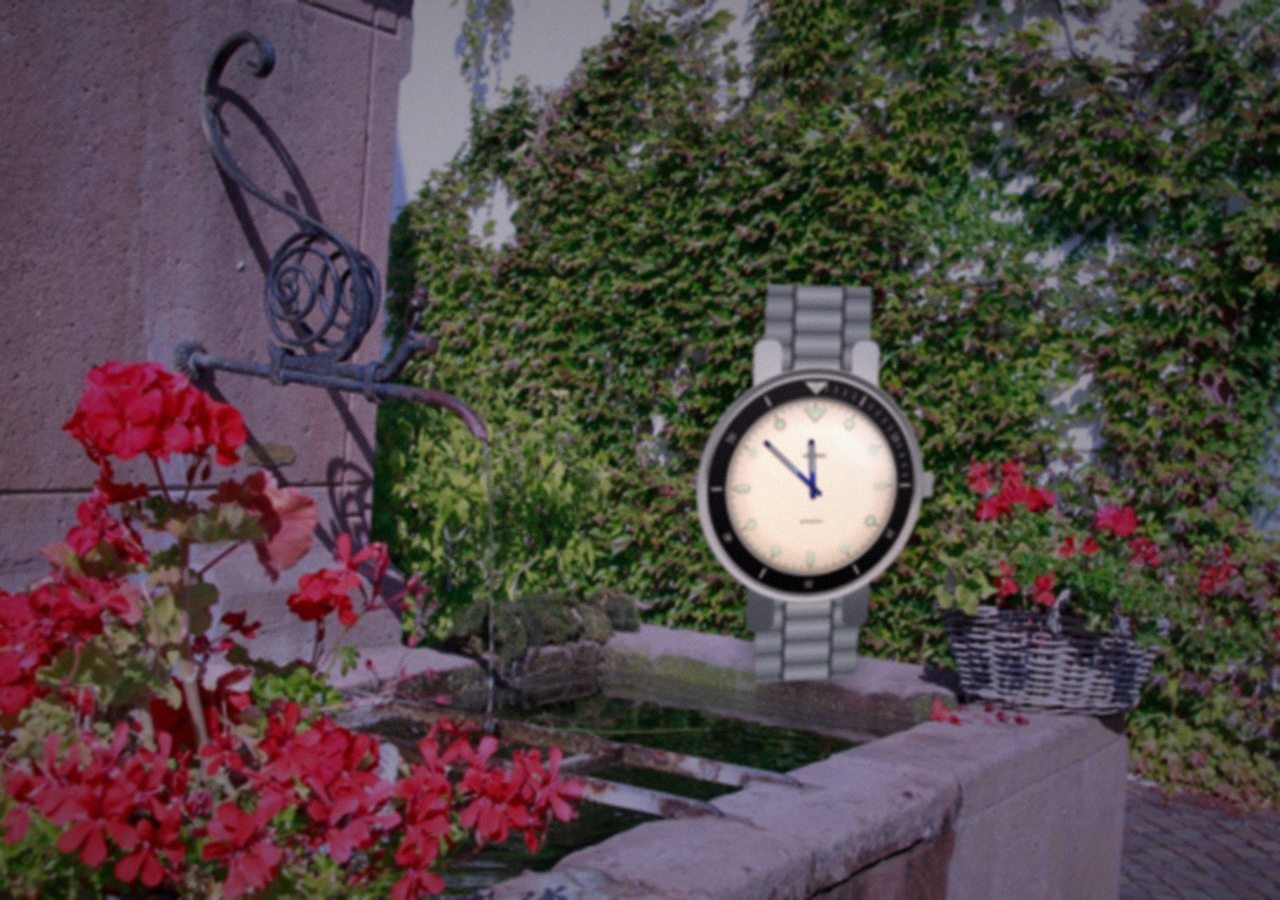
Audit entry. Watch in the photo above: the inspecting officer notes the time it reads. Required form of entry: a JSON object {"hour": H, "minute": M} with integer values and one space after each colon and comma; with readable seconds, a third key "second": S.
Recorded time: {"hour": 11, "minute": 52}
